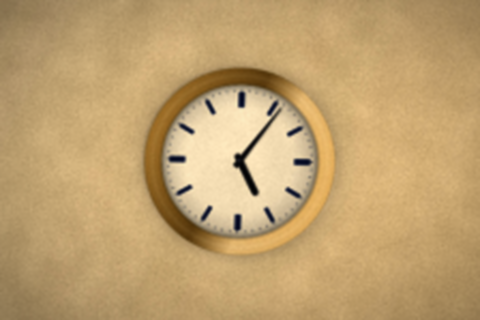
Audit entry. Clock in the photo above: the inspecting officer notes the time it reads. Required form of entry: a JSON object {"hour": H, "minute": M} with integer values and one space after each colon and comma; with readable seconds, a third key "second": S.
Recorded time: {"hour": 5, "minute": 6}
